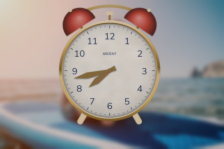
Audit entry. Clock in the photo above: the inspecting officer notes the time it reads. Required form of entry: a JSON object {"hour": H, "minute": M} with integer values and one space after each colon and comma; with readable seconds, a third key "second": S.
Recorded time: {"hour": 7, "minute": 43}
